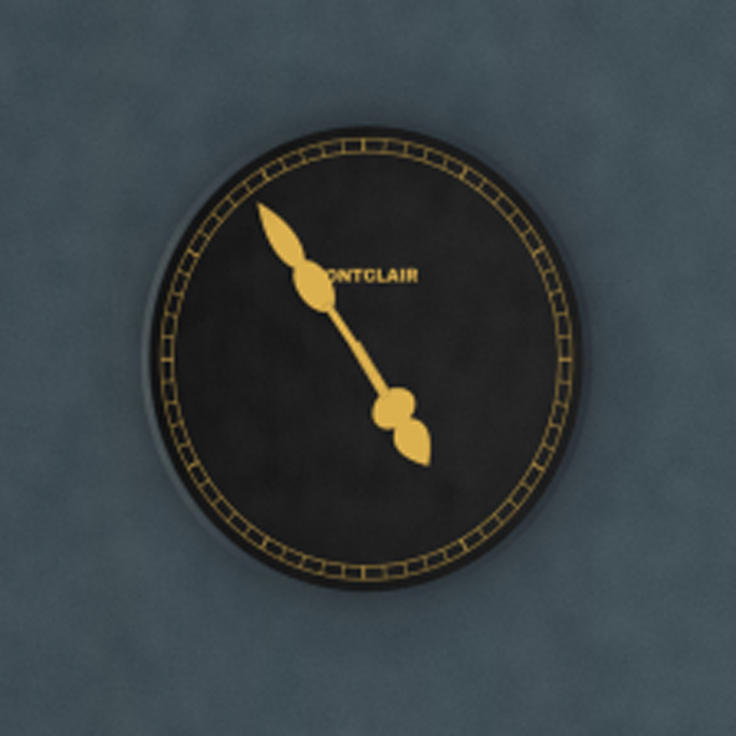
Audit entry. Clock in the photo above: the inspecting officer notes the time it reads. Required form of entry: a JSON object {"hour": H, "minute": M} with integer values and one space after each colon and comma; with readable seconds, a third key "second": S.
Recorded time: {"hour": 4, "minute": 54}
